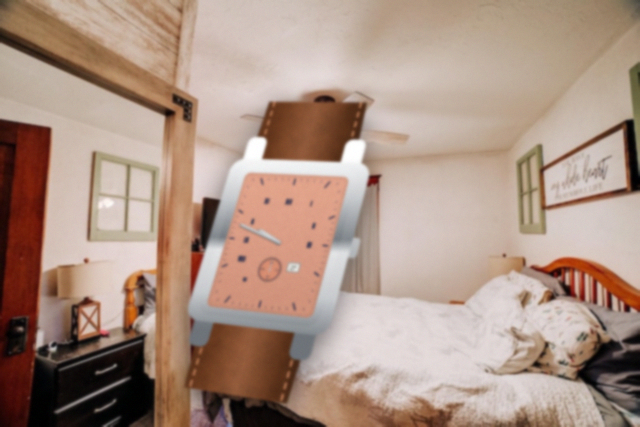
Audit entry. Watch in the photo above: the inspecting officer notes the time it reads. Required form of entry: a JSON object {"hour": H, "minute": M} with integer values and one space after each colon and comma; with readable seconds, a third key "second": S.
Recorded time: {"hour": 9, "minute": 48}
